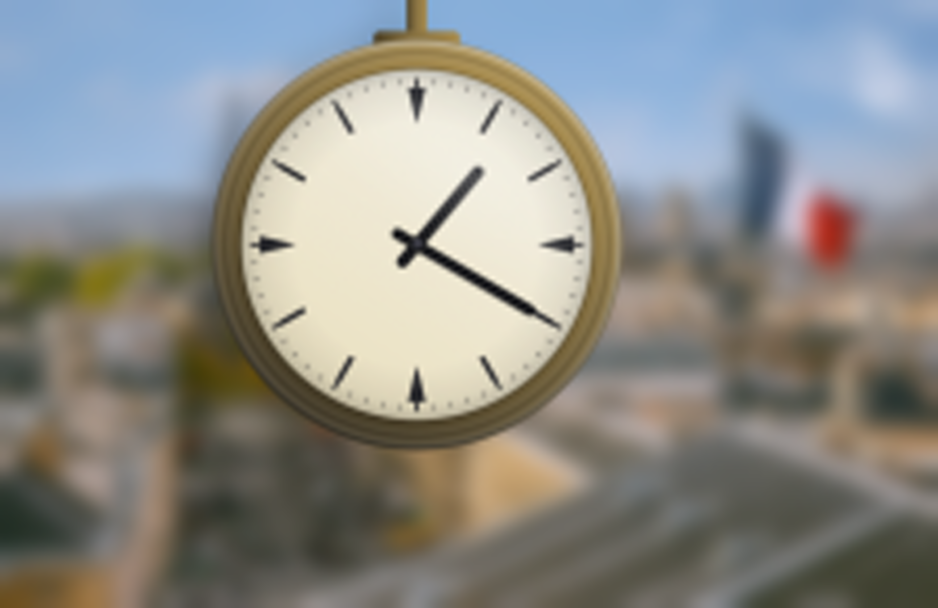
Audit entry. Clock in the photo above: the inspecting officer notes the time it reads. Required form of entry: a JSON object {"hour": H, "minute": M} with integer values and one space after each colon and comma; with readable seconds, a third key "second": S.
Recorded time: {"hour": 1, "minute": 20}
